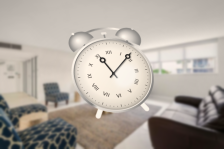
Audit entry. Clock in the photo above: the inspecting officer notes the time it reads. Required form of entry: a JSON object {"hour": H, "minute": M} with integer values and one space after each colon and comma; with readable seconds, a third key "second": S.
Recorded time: {"hour": 11, "minute": 8}
